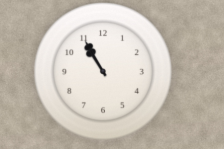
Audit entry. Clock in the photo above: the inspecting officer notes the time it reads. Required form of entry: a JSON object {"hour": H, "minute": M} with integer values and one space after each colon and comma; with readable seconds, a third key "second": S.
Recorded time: {"hour": 10, "minute": 55}
